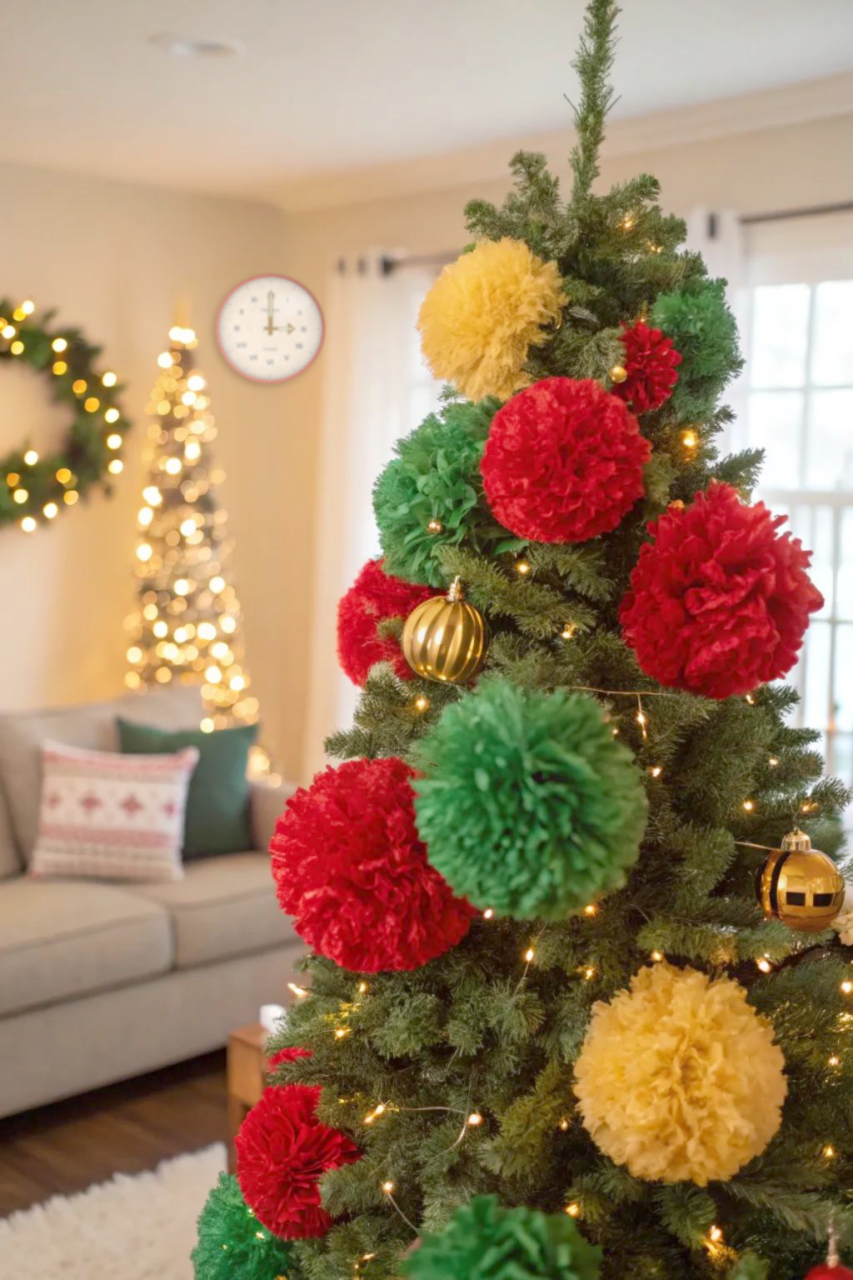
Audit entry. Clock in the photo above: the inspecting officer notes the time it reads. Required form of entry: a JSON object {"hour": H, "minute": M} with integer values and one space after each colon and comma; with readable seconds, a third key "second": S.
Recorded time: {"hour": 3, "minute": 0}
